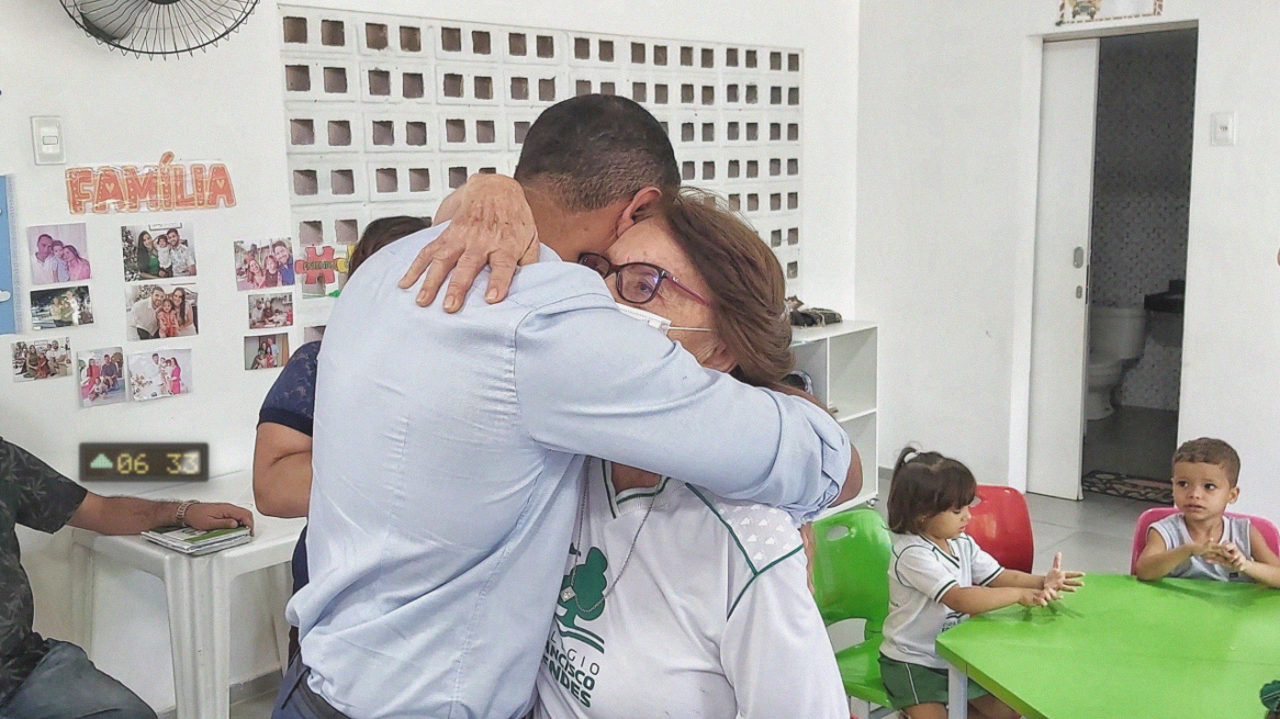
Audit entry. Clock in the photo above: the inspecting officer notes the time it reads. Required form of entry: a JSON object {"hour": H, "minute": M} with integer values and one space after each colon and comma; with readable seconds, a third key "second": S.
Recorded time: {"hour": 6, "minute": 33}
